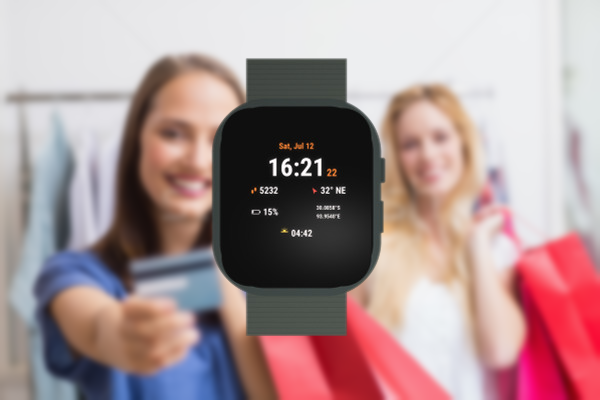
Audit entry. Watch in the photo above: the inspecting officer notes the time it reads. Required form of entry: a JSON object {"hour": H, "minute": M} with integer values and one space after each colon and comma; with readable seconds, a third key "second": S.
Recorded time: {"hour": 16, "minute": 21, "second": 22}
